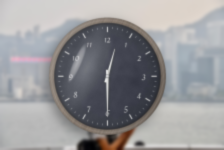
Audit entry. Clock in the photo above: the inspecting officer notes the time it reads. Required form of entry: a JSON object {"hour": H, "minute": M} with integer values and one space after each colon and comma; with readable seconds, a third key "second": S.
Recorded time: {"hour": 12, "minute": 30}
